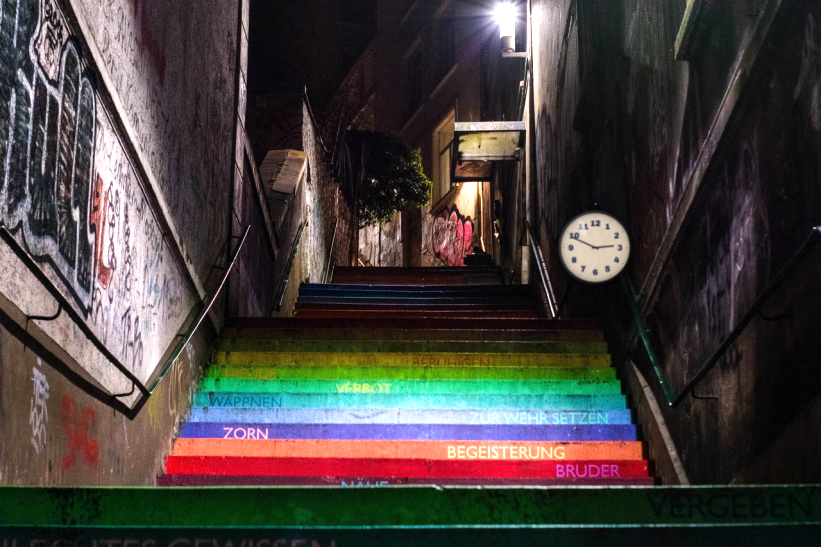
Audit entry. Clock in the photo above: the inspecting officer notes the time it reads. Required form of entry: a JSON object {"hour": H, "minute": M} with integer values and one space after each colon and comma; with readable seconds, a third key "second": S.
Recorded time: {"hour": 2, "minute": 49}
